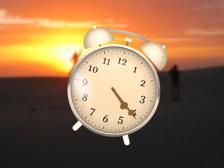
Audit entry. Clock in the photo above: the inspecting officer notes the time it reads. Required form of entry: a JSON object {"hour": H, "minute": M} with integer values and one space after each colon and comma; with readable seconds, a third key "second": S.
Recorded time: {"hour": 4, "minute": 21}
